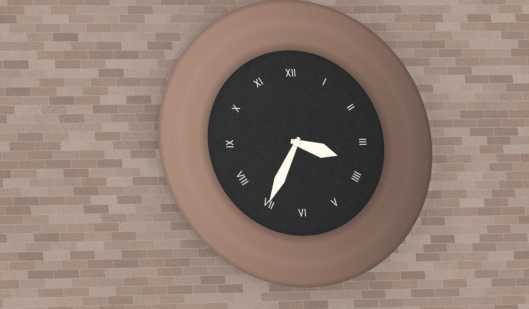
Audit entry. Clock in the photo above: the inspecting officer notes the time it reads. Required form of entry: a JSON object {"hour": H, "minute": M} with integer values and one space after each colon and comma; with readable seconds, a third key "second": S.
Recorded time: {"hour": 3, "minute": 35}
